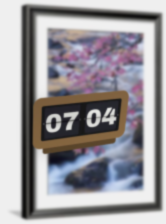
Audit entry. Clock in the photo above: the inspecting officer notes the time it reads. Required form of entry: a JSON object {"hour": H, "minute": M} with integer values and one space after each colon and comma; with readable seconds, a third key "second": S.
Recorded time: {"hour": 7, "minute": 4}
